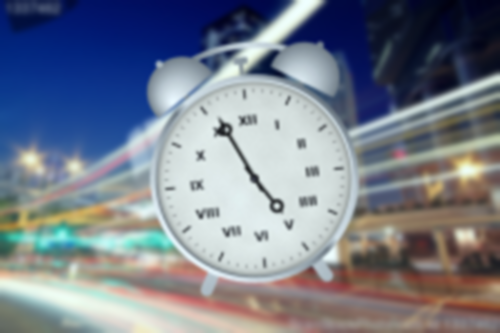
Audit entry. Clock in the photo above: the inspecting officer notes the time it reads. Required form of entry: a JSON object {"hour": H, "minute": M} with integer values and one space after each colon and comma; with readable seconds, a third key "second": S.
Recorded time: {"hour": 4, "minute": 56}
